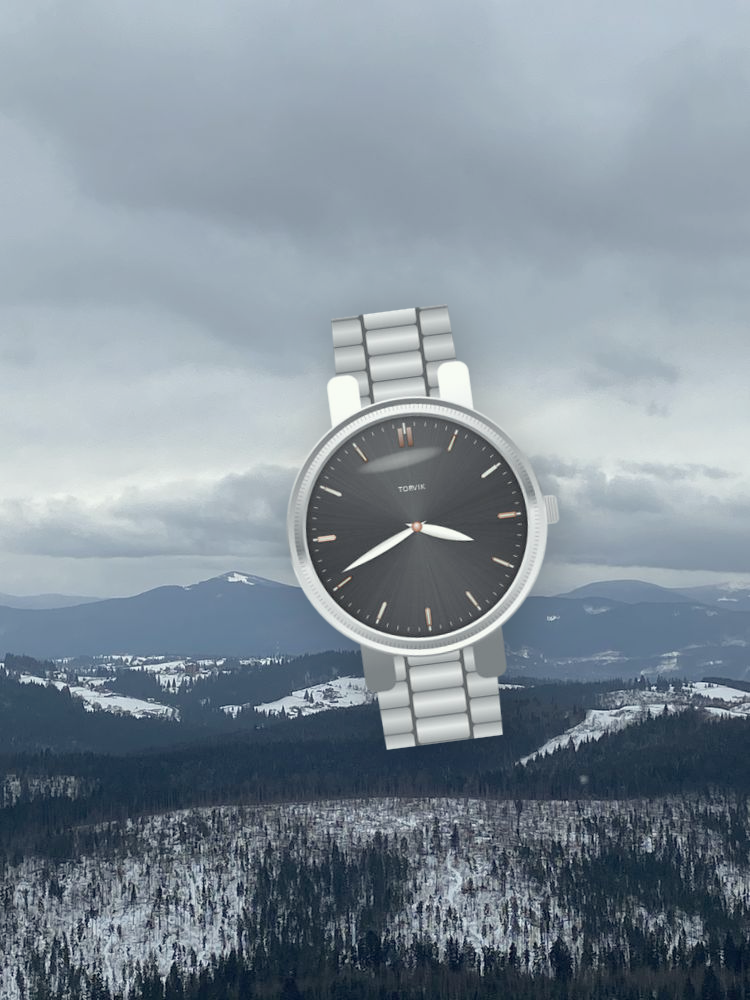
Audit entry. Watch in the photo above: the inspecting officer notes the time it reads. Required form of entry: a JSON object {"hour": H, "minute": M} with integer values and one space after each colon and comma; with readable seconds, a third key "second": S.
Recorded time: {"hour": 3, "minute": 41}
